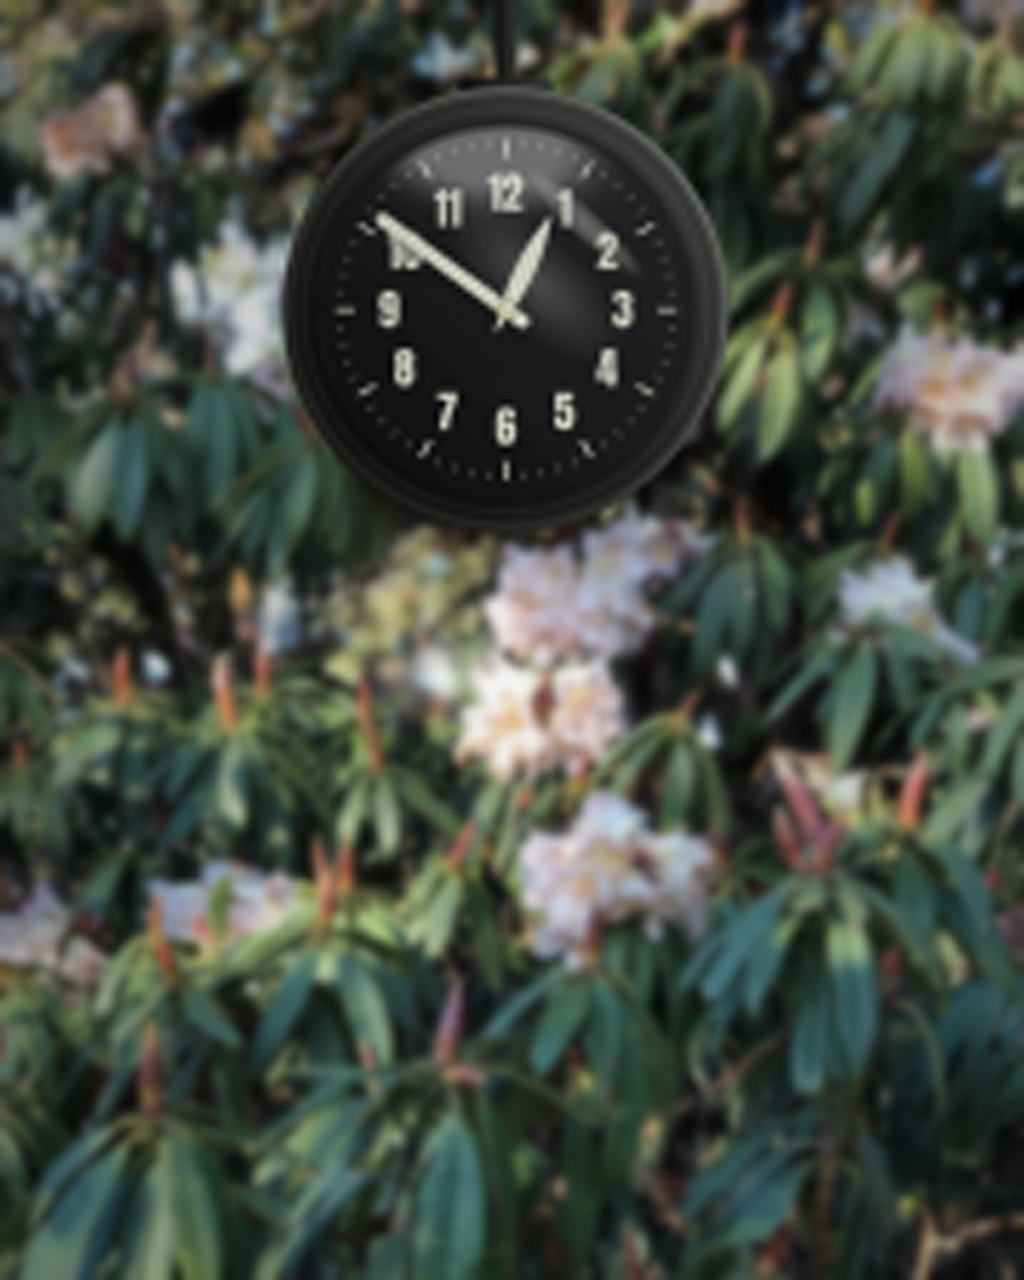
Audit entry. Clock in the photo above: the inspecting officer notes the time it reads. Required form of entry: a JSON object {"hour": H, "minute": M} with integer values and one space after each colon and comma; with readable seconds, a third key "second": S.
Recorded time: {"hour": 12, "minute": 51}
